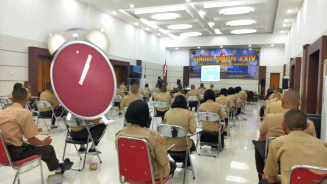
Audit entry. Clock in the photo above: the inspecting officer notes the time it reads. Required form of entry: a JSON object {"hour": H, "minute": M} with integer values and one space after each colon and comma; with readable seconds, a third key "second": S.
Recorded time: {"hour": 1, "minute": 5}
